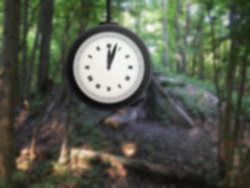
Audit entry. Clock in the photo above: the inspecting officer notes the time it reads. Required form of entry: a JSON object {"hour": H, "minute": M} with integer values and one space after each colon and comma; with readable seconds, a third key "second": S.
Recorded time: {"hour": 12, "minute": 3}
